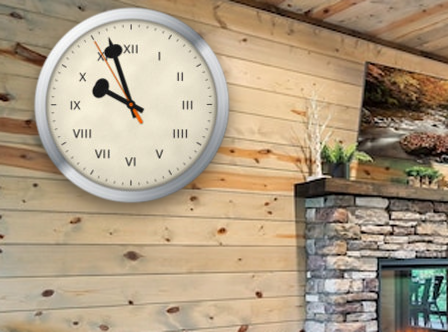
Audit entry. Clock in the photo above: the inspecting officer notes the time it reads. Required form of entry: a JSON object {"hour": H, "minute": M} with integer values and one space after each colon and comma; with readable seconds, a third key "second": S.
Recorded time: {"hour": 9, "minute": 56, "second": 55}
